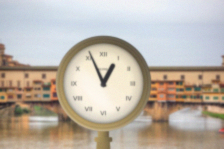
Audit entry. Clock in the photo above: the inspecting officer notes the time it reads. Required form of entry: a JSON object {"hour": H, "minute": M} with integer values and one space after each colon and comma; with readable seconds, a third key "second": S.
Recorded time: {"hour": 12, "minute": 56}
